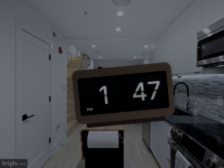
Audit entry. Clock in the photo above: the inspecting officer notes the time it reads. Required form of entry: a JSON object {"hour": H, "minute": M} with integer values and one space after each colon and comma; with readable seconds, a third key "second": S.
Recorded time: {"hour": 1, "minute": 47}
